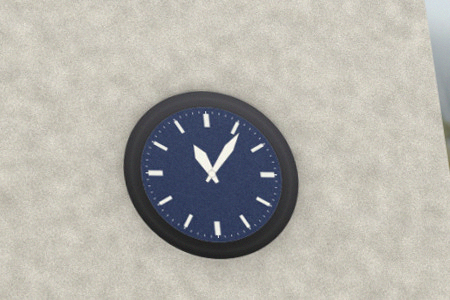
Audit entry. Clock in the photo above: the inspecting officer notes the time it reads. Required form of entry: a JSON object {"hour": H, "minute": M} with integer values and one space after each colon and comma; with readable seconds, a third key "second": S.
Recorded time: {"hour": 11, "minute": 6}
